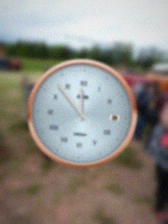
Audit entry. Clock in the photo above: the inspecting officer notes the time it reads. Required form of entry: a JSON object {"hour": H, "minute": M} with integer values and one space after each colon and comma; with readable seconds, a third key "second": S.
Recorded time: {"hour": 11, "minute": 53}
